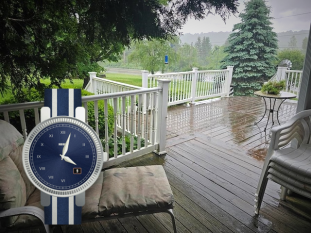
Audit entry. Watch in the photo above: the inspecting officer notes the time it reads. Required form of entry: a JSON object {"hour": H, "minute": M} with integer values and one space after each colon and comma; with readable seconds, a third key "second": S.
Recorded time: {"hour": 4, "minute": 3}
